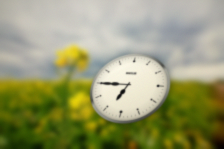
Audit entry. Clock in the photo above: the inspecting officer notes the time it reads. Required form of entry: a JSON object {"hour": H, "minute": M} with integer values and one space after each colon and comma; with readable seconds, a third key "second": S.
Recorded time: {"hour": 6, "minute": 45}
